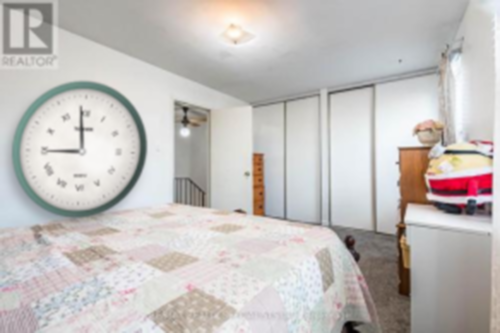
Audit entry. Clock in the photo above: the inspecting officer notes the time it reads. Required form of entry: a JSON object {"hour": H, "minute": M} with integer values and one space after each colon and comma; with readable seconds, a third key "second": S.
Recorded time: {"hour": 8, "minute": 59}
